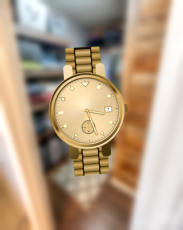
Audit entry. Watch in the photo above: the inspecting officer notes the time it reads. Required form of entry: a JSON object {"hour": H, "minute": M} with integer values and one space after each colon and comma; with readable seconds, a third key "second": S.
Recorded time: {"hour": 3, "minute": 27}
